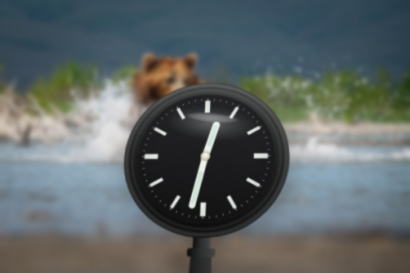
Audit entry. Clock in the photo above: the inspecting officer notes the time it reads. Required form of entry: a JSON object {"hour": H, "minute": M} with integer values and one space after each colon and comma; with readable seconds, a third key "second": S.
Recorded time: {"hour": 12, "minute": 32}
